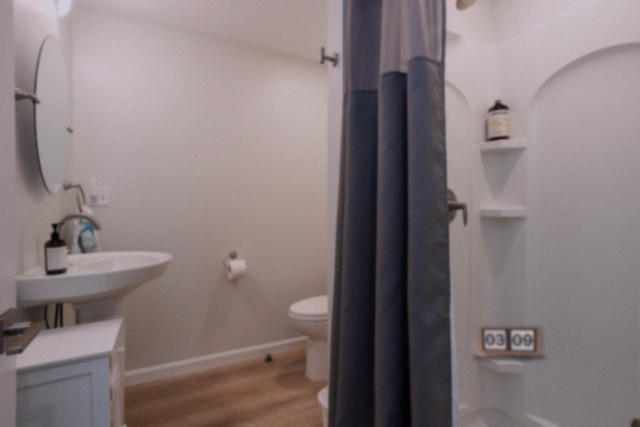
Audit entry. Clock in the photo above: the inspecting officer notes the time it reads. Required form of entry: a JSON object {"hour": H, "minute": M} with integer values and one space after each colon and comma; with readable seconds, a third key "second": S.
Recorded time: {"hour": 3, "minute": 9}
